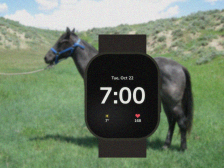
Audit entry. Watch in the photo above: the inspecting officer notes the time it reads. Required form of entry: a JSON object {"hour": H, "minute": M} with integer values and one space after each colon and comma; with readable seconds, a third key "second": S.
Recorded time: {"hour": 7, "minute": 0}
